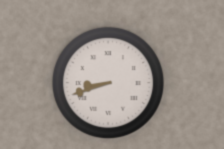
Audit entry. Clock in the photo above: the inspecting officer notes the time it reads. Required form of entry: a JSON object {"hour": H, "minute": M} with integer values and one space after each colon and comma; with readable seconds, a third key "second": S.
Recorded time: {"hour": 8, "minute": 42}
